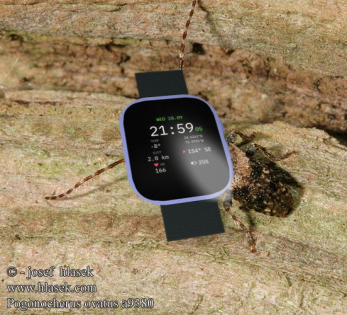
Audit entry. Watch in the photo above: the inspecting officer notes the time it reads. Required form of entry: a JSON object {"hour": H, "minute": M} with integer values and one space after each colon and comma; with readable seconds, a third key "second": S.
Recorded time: {"hour": 21, "minute": 59}
